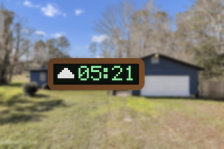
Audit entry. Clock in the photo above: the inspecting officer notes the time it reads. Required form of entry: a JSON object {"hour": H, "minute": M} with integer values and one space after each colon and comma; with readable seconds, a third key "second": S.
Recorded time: {"hour": 5, "minute": 21}
